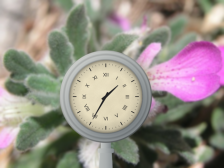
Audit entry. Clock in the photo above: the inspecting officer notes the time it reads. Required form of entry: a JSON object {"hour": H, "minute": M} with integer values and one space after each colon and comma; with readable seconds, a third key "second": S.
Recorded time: {"hour": 1, "minute": 35}
